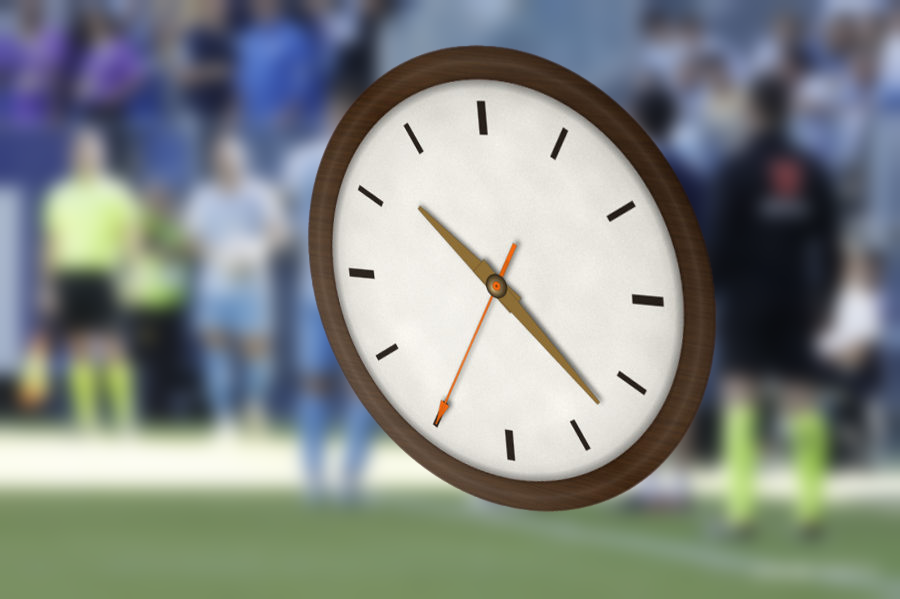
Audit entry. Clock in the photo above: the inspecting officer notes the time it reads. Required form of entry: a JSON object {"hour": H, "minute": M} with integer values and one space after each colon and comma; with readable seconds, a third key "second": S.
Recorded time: {"hour": 10, "minute": 22, "second": 35}
